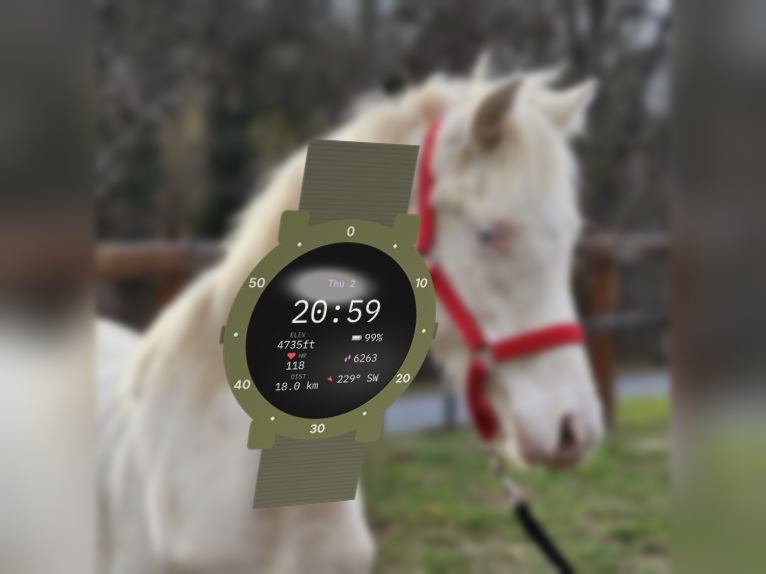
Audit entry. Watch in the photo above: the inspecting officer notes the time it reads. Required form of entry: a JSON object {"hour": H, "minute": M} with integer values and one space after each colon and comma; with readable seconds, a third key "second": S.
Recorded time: {"hour": 20, "minute": 59}
